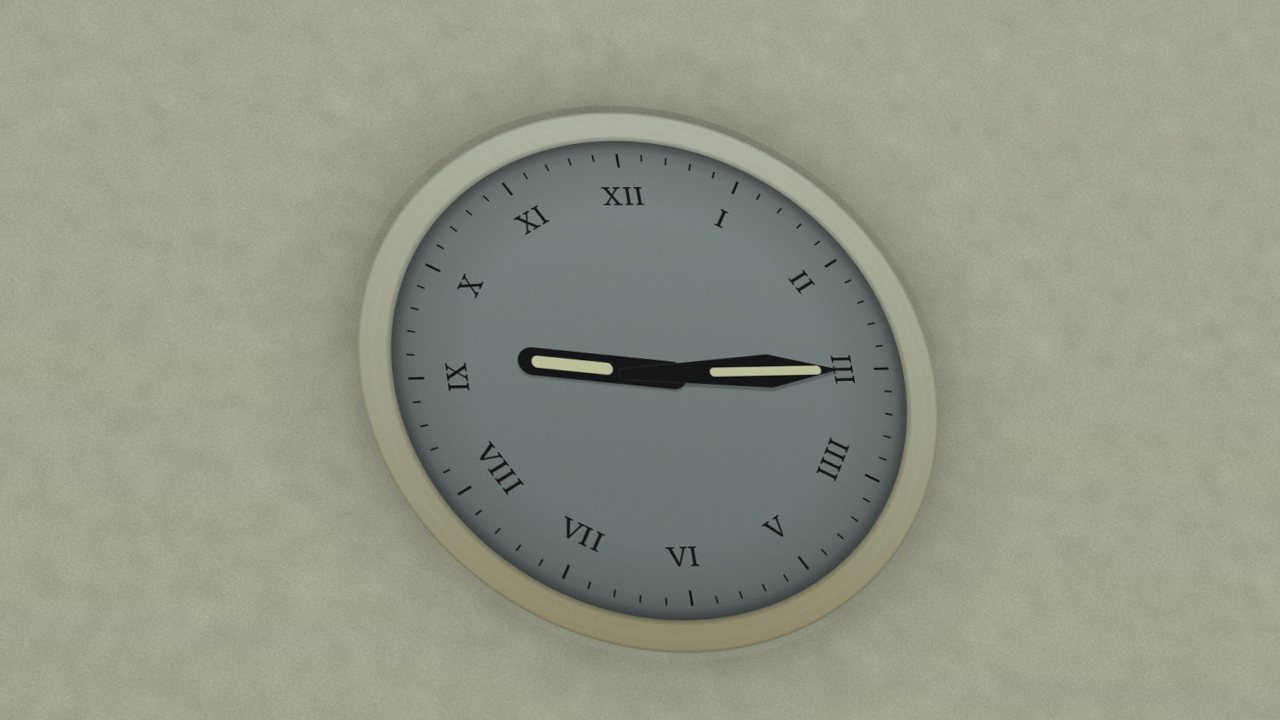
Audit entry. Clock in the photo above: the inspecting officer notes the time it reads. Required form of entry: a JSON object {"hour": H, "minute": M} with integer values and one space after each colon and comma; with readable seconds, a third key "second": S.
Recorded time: {"hour": 9, "minute": 15}
